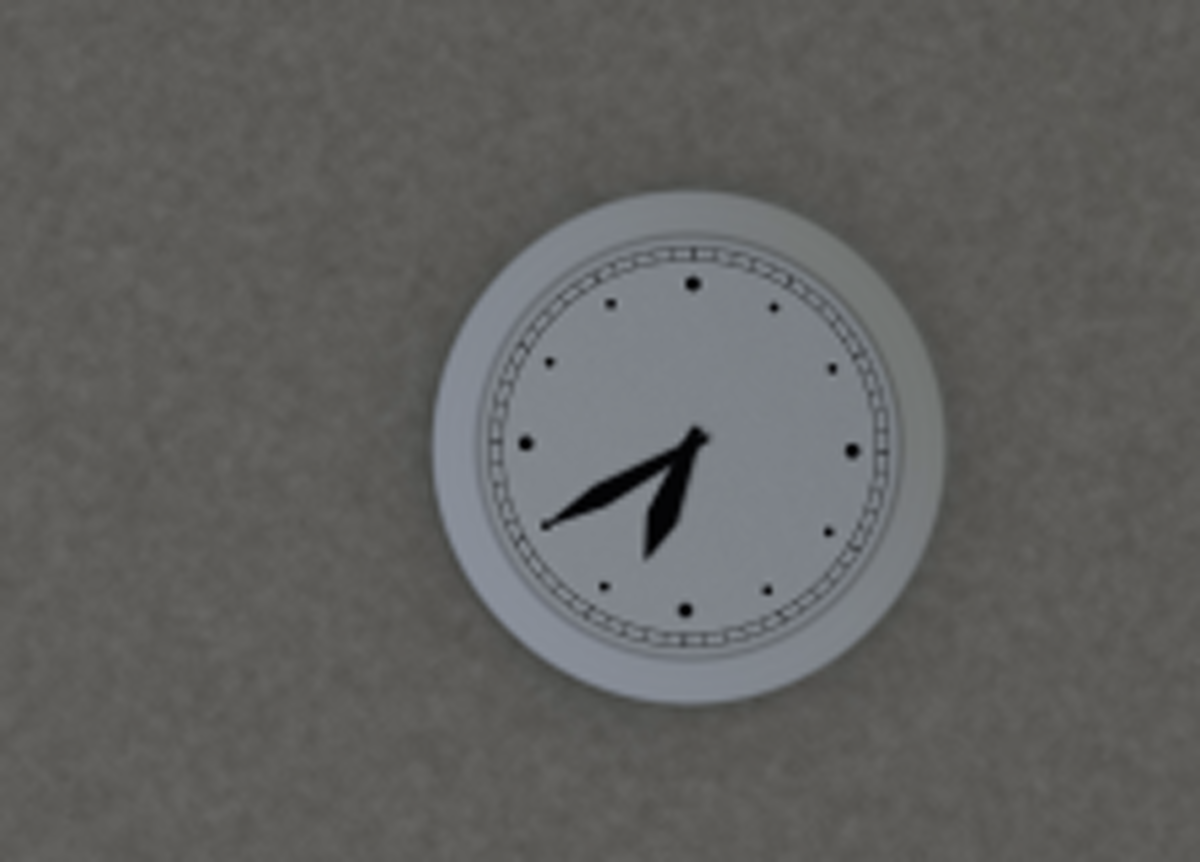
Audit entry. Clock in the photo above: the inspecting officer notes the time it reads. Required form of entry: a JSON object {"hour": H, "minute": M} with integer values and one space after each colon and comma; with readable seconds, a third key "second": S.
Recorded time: {"hour": 6, "minute": 40}
